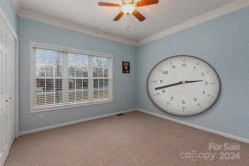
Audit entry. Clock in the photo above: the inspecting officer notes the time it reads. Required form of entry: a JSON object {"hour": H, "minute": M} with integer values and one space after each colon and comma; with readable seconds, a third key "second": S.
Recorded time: {"hour": 2, "minute": 42}
